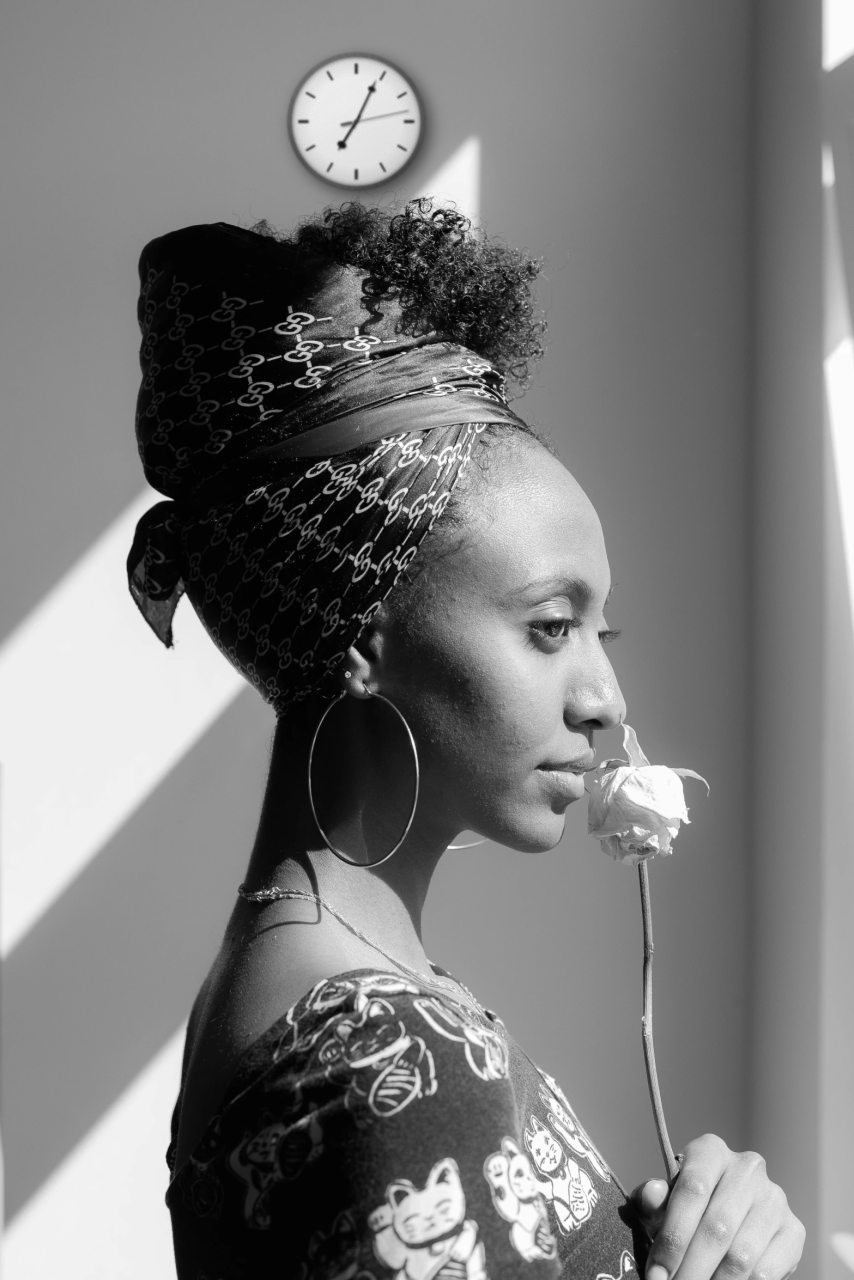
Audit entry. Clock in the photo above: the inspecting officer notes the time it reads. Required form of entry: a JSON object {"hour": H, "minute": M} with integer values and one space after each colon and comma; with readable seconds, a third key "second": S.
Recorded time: {"hour": 7, "minute": 4, "second": 13}
